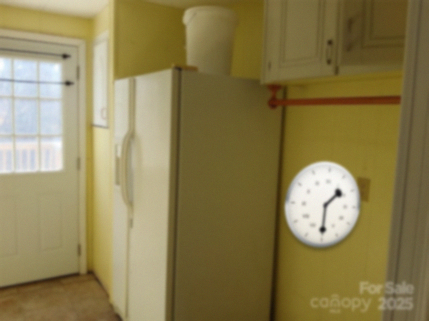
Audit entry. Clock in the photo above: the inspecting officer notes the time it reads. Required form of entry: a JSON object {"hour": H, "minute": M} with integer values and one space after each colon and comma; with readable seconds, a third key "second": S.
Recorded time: {"hour": 1, "minute": 30}
